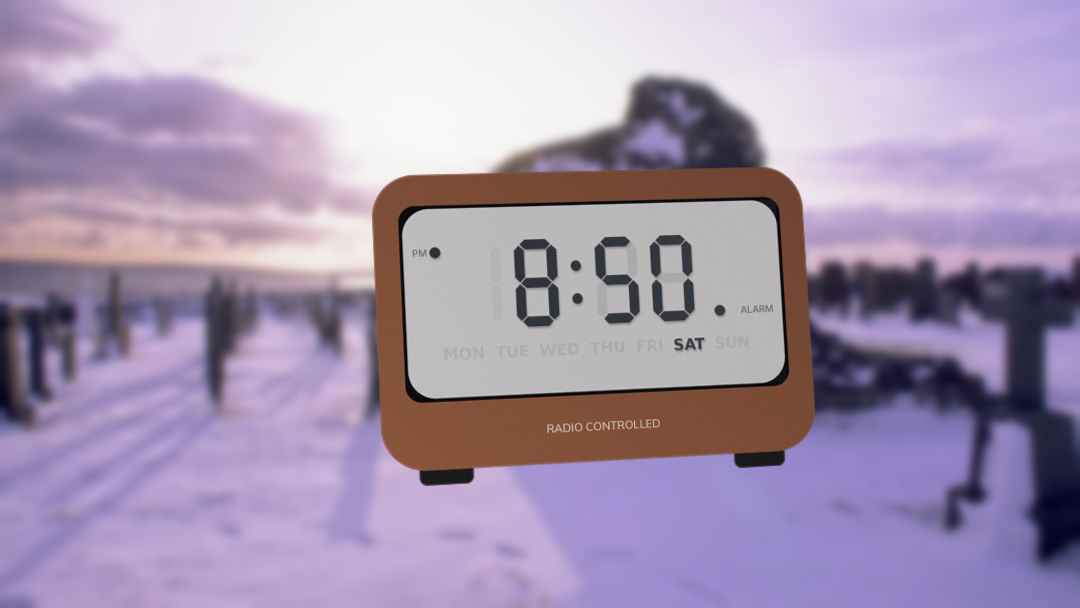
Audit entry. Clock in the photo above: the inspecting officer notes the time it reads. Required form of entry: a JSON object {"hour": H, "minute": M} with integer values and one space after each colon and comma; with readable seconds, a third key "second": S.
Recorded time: {"hour": 8, "minute": 50}
